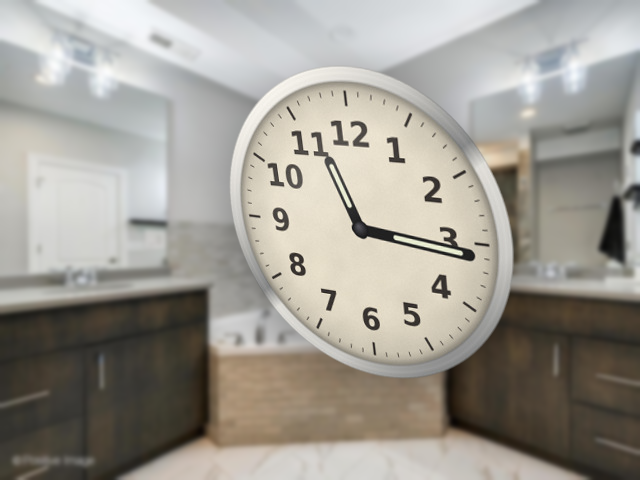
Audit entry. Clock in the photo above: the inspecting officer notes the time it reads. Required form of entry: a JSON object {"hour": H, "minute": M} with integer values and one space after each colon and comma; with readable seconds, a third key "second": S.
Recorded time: {"hour": 11, "minute": 16}
